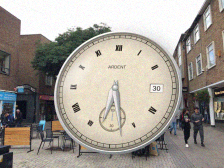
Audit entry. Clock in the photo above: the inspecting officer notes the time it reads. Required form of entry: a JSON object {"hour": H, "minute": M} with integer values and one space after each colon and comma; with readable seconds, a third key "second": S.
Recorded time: {"hour": 6, "minute": 28}
